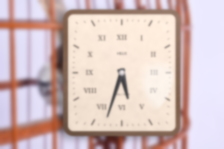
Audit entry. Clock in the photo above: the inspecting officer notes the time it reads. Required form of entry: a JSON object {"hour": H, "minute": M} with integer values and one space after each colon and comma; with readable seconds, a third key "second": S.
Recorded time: {"hour": 5, "minute": 33}
